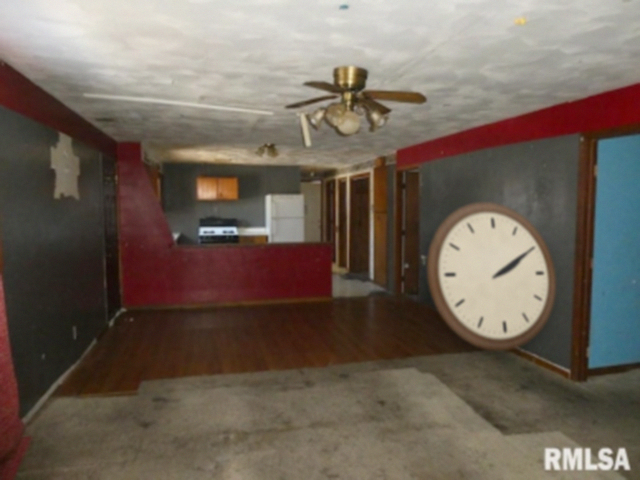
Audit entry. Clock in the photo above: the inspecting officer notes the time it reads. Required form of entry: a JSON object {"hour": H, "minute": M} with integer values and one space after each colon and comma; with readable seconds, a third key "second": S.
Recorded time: {"hour": 2, "minute": 10}
